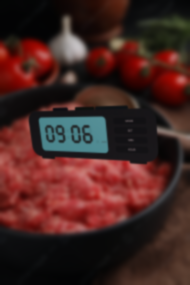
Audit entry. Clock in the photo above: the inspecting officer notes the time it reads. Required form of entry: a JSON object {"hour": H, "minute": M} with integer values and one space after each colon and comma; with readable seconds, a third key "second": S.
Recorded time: {"hour": 9, "minute": 6}
